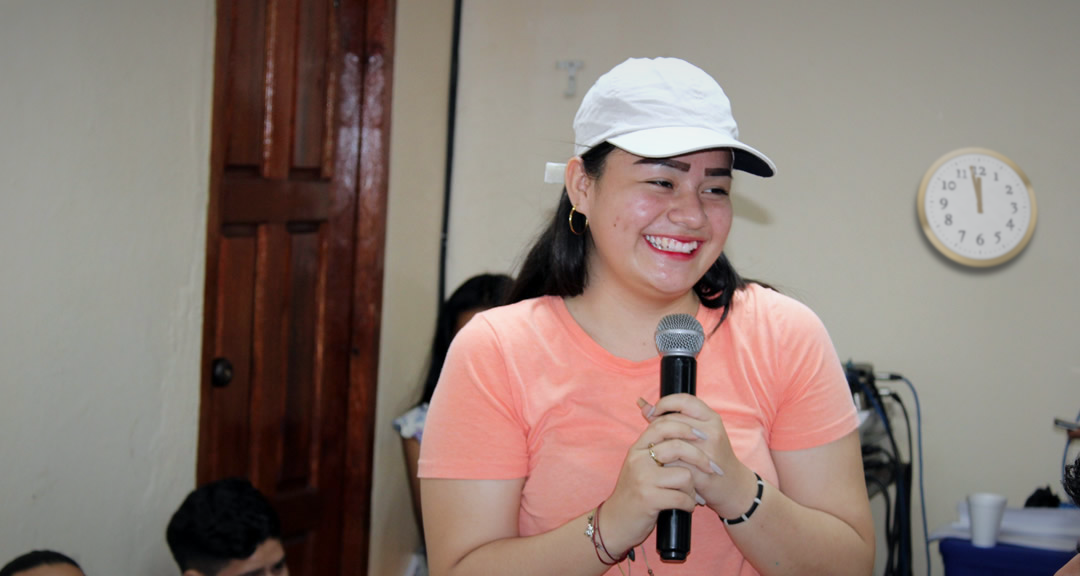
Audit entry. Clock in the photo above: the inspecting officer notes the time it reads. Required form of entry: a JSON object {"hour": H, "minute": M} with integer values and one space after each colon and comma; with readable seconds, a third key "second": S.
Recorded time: {"hour": 11, "minute": 58}
